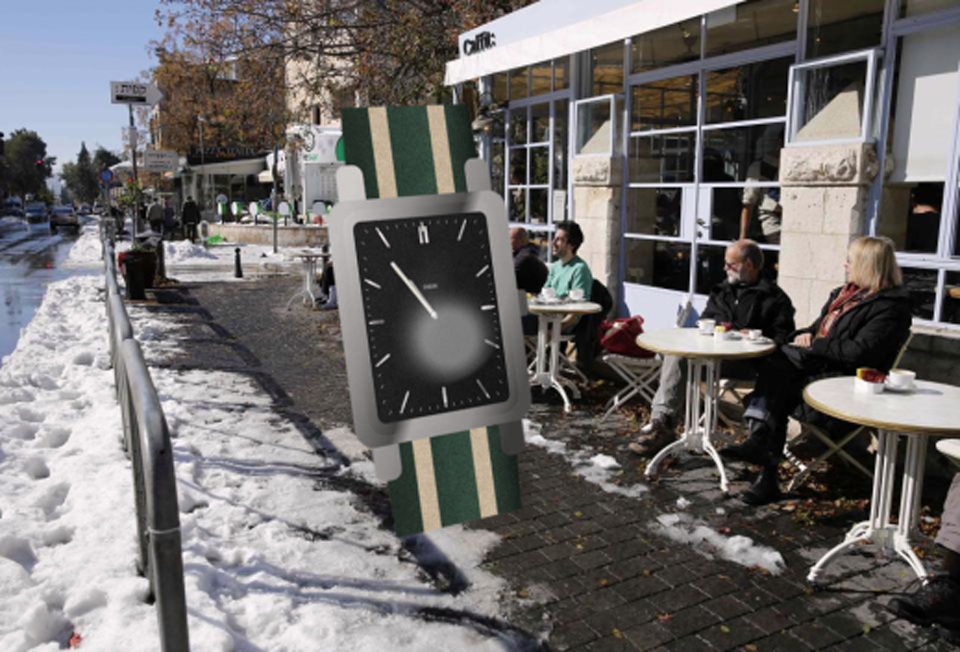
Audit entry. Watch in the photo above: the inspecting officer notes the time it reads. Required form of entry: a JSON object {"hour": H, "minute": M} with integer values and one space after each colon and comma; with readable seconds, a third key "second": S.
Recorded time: {"hour": 10, "minute": 54}
